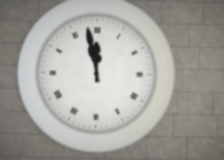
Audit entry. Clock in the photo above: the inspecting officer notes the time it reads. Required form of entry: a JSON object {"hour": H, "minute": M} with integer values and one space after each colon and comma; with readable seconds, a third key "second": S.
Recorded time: {"hour": 11, "minute": 58}
